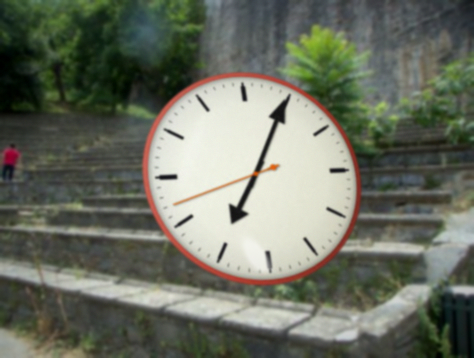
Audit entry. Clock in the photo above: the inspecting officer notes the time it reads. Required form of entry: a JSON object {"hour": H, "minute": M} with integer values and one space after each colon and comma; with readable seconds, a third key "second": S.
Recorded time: {"hour": 7, "minute": 4, "second": 42}
